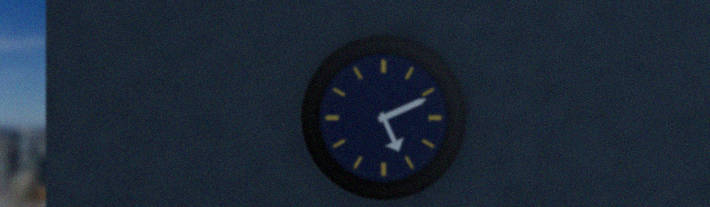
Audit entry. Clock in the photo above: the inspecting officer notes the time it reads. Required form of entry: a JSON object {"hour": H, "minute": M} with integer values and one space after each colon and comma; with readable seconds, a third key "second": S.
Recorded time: {"hour": 5, "minute": 11}
